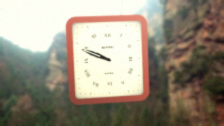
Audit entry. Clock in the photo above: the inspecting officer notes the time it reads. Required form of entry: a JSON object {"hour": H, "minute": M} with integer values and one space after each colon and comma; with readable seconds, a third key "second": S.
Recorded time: {"hour": 9, "minute": 49}
